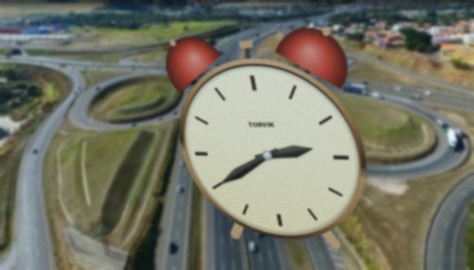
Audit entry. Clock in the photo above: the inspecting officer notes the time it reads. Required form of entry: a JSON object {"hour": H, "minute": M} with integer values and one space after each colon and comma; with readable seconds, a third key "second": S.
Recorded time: {"hour": 2, "minute": 40}
